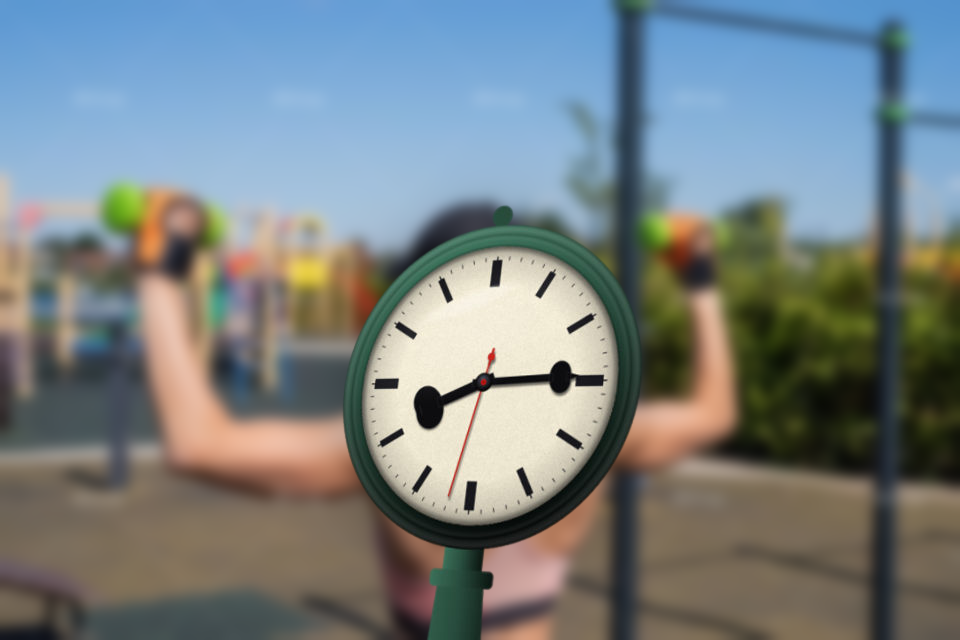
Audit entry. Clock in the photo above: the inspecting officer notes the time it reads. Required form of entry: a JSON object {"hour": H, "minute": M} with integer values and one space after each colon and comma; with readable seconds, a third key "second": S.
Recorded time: {"hour": 8, "minute": 14, "second": 32}
